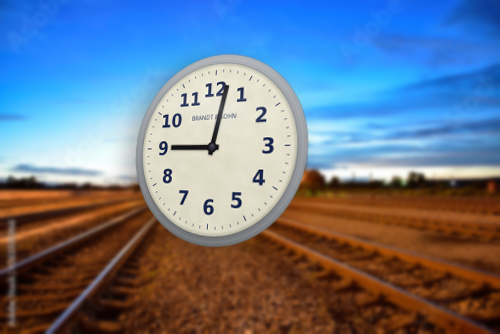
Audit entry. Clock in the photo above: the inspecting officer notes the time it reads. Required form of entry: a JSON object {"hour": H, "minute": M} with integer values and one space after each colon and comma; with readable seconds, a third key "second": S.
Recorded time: {"hour": 9, "minute": 2}
